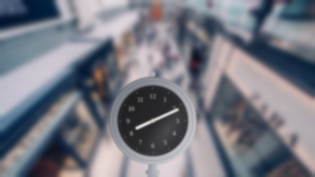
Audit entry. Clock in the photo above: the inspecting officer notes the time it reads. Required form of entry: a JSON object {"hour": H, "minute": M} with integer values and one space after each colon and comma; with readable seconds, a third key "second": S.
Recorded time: {"hour": 8, "minute": 11}
